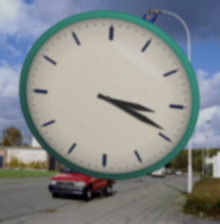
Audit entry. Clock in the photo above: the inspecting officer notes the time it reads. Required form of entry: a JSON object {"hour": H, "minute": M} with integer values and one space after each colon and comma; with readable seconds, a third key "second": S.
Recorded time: {"hour": 3, "minute": 19}
